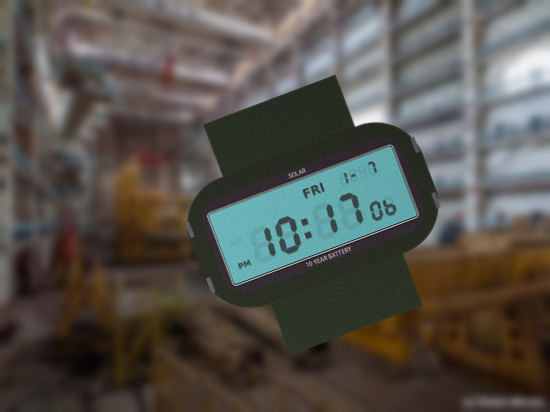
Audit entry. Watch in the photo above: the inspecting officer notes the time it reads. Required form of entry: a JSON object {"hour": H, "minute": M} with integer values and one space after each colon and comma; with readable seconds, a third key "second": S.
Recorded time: {"hour": 10, "minute": 17, "second": 6}
